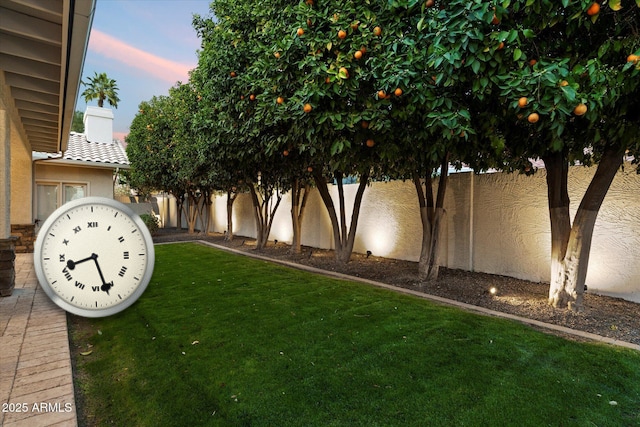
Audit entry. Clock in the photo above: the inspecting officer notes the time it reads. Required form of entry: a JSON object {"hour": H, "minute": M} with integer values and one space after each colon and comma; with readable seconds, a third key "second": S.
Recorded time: {"hour": 8, "minute": 27}
